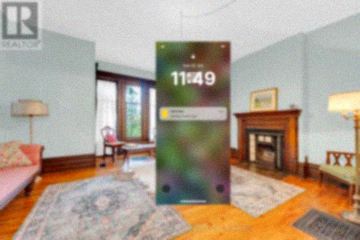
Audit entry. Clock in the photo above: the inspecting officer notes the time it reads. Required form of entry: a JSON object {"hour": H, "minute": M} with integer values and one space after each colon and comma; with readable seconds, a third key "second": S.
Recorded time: {"hour": 11, "minute": 49}
